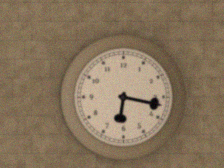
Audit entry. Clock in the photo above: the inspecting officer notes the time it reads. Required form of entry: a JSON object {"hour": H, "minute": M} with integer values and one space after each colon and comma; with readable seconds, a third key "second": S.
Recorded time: {"hour": 6, "minute": 17}
